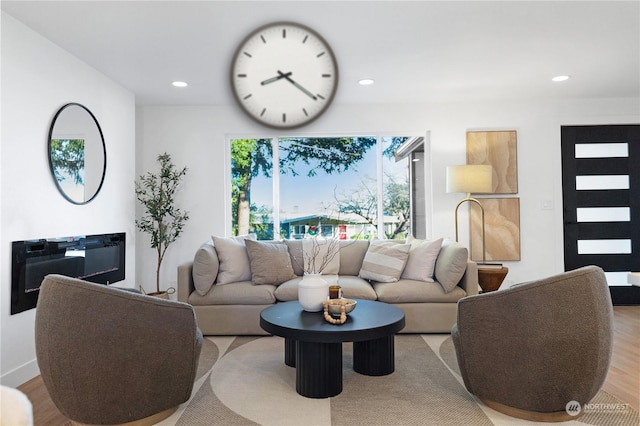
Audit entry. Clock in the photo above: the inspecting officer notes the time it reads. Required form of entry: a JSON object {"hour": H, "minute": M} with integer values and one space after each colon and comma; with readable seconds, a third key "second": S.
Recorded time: {"hour": 8, "minute": 21}
